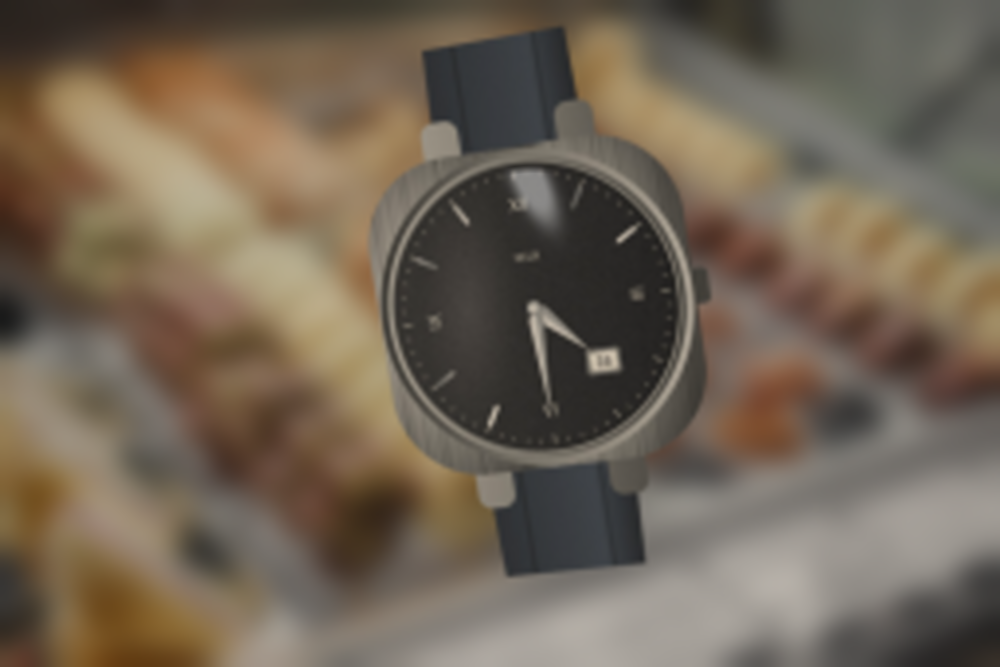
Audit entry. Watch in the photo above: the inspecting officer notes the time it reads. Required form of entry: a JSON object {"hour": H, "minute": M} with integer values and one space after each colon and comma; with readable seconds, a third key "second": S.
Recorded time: {"hour": 4, "minute": 30}
